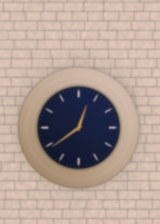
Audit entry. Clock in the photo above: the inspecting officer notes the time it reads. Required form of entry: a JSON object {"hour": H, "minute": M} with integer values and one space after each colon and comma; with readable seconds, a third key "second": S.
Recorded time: {"hour": 12, "minute": 39}
